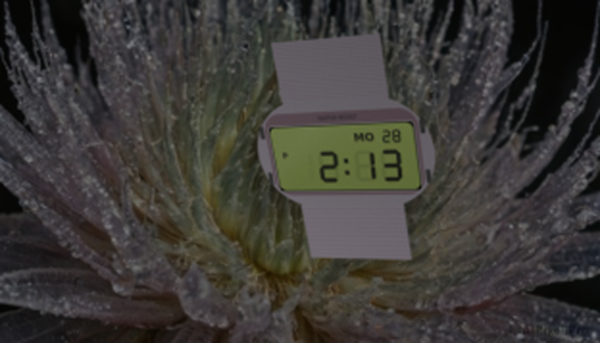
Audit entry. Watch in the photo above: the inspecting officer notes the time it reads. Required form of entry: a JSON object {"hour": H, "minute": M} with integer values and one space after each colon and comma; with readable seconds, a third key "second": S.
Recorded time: {"hour": 2, "minute": 13}
